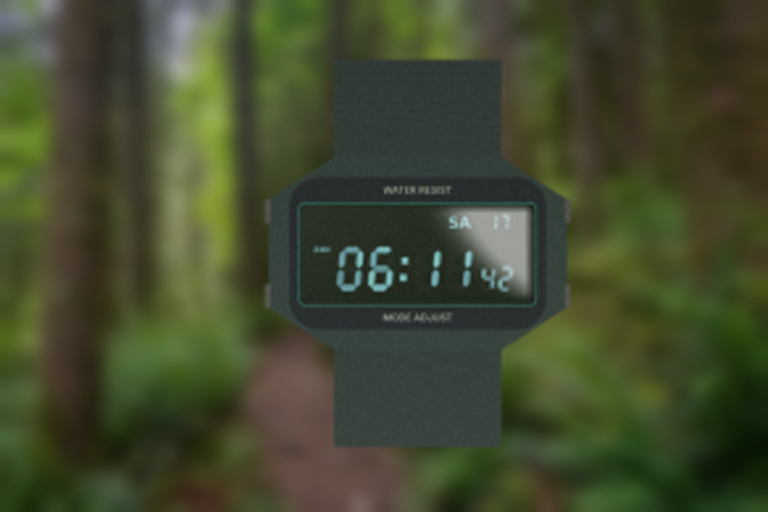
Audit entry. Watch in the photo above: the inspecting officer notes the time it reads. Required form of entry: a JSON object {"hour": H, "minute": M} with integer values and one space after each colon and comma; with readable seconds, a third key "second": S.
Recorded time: {"hour": 6, "minute": 11, "second": 42}
